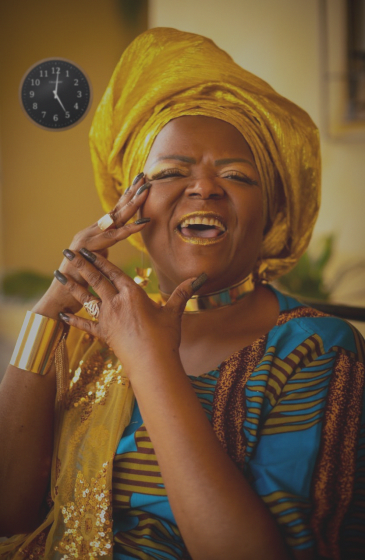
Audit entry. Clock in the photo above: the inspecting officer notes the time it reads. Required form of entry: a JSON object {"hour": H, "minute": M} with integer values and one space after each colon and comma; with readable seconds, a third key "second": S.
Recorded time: {"hour": 5, "minute": 1}
